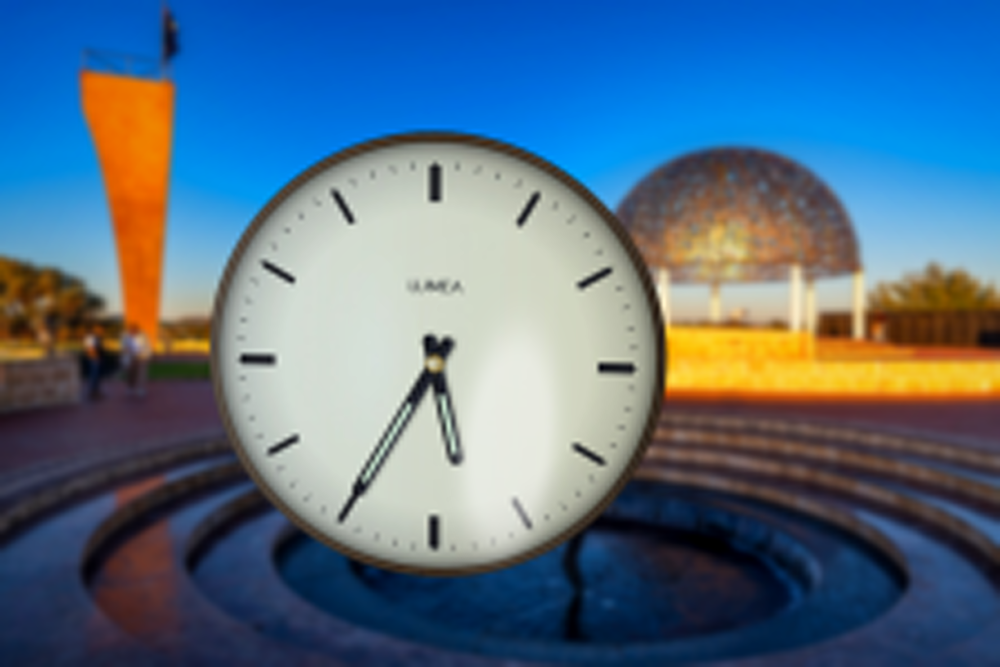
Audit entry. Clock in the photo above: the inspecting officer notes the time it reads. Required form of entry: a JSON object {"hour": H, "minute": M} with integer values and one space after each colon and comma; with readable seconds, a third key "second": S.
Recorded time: {"hour": 5, "minute": 35}
